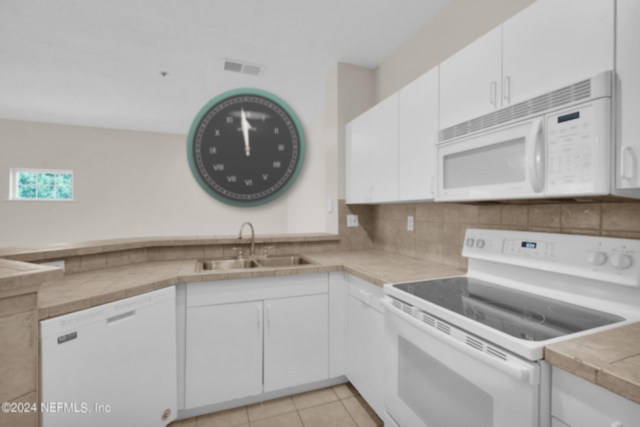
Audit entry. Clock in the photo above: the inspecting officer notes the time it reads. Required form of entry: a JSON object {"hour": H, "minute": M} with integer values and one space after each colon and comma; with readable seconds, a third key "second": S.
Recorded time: {"hour": 11, "minute": 59}
